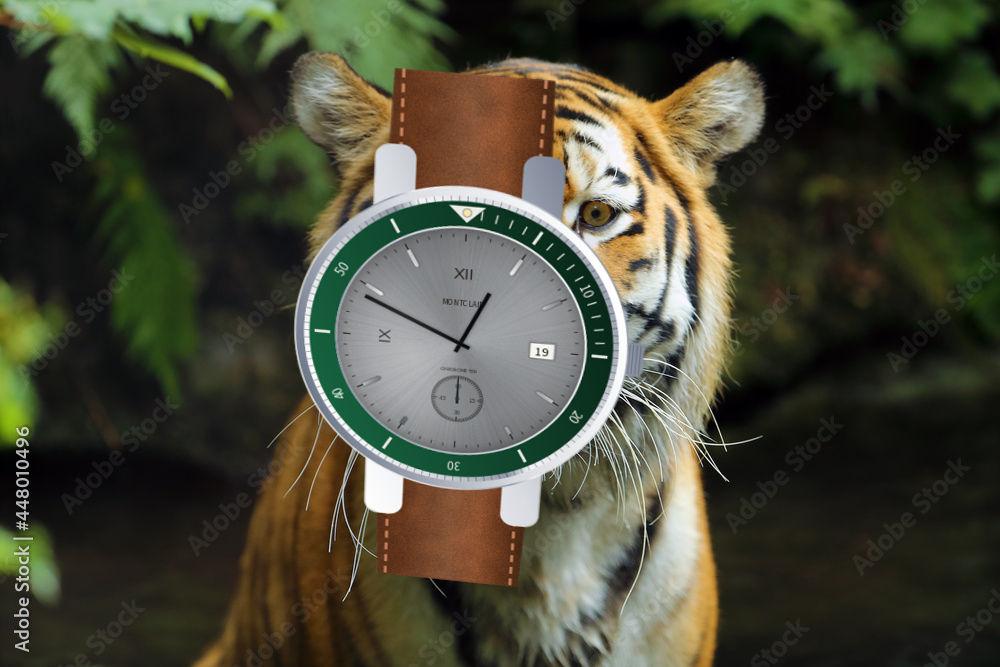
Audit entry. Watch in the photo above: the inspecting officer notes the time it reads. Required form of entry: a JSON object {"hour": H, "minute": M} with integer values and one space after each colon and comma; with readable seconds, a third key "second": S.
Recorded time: {"hour": 12, "minute": 49}
